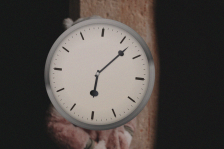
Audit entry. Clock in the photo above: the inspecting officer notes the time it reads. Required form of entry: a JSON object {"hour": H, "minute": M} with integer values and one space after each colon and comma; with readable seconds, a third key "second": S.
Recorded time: {"hour": 6, "minute": 7}
